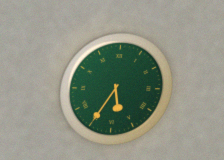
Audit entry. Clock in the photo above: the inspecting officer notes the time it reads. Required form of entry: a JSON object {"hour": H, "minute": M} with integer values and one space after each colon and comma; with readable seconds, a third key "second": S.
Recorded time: {"hour": 5, "minute": 35}
